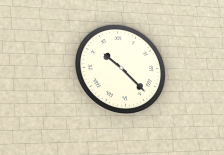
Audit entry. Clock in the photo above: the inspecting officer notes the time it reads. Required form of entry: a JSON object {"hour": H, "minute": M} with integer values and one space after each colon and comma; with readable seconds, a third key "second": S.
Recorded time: {"hour": 10, "minute": 23}
